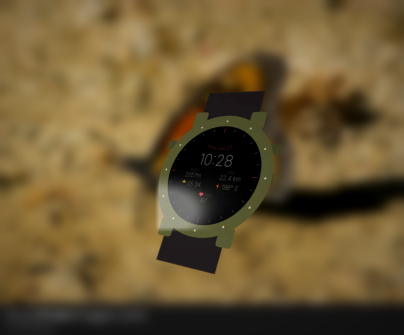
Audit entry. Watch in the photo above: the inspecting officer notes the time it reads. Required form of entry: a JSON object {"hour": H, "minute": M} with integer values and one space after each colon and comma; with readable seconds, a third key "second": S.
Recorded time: {"hour": 10, "minute": 28}
